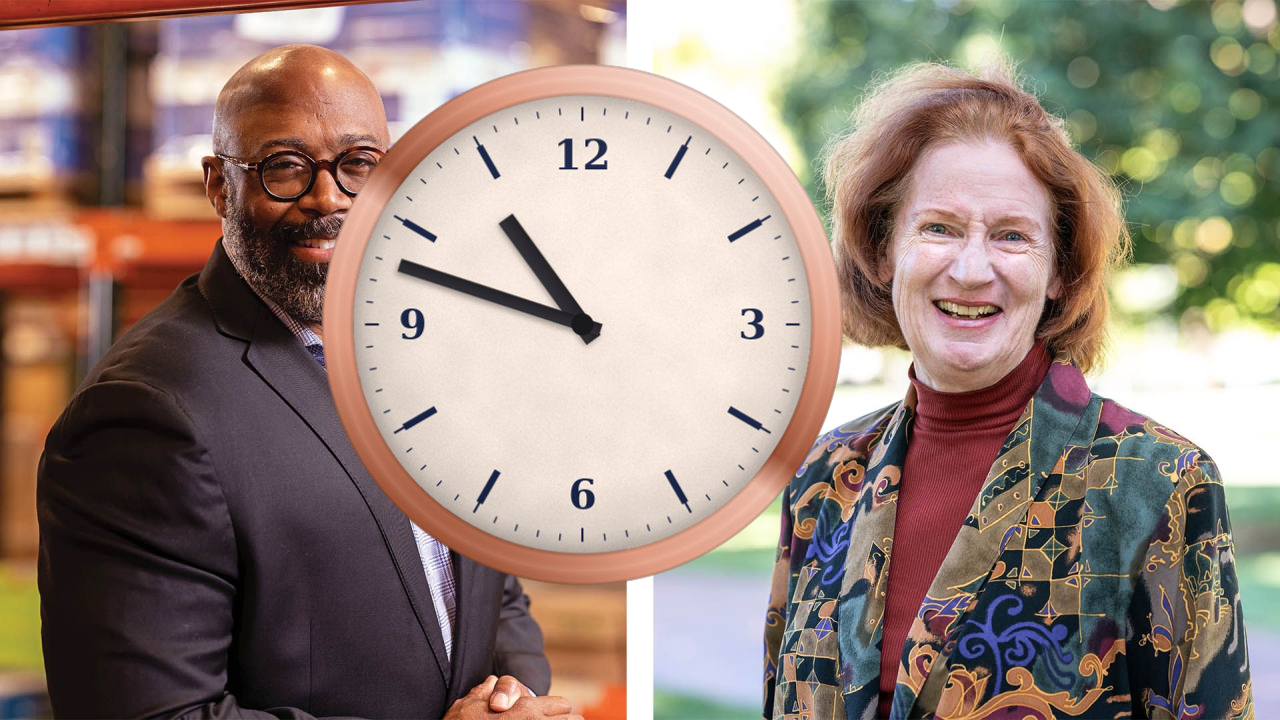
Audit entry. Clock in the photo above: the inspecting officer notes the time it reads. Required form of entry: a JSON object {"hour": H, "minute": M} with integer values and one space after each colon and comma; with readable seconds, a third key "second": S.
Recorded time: {"hour": 10, "minute": 48}
